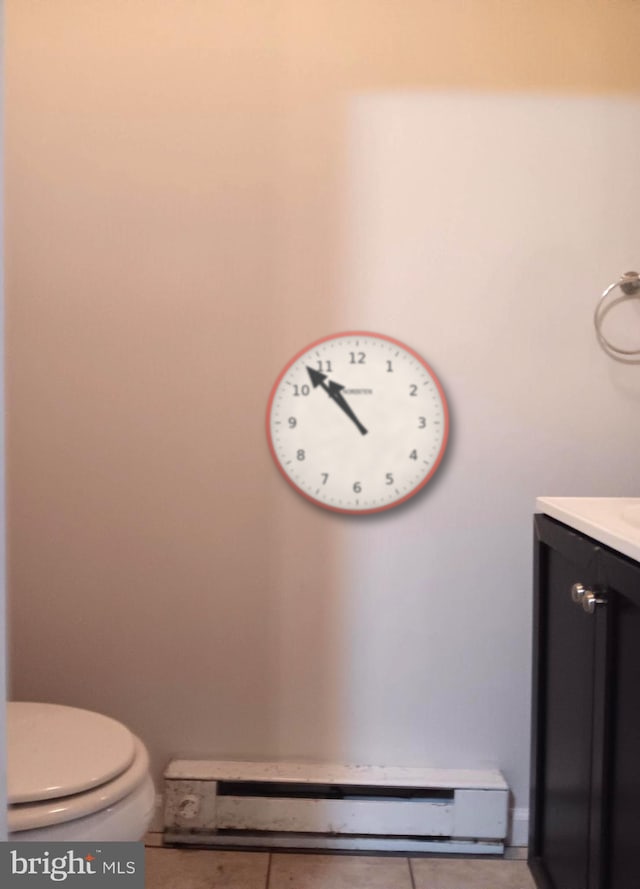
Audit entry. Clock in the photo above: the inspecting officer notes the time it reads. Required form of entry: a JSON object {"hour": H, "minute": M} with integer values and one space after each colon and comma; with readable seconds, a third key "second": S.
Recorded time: {"hour": 10, "minute": 53}
